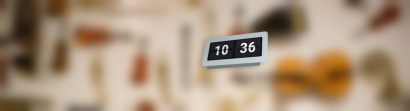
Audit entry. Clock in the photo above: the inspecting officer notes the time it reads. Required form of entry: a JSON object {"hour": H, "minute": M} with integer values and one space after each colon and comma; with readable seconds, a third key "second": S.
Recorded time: {"hour": 10, "minute": 36}
